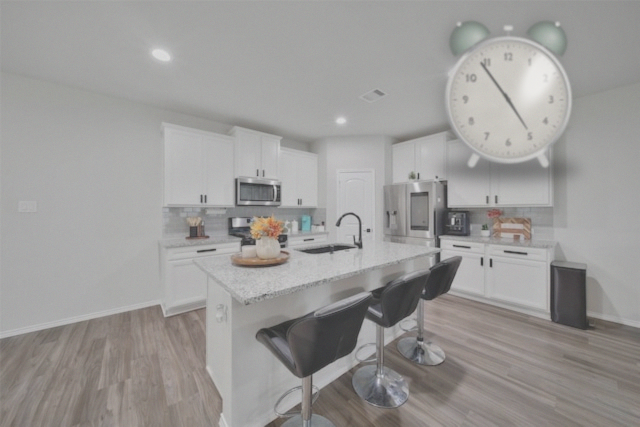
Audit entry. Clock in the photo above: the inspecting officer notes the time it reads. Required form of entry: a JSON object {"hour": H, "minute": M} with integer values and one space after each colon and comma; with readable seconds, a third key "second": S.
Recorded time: {"hour": 4, "minute": 54}
